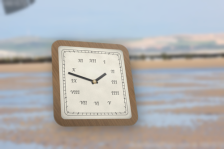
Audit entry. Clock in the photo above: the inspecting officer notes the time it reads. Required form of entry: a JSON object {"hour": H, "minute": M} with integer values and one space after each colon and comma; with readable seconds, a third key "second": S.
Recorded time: {"hour": 1, "minute": 48}
